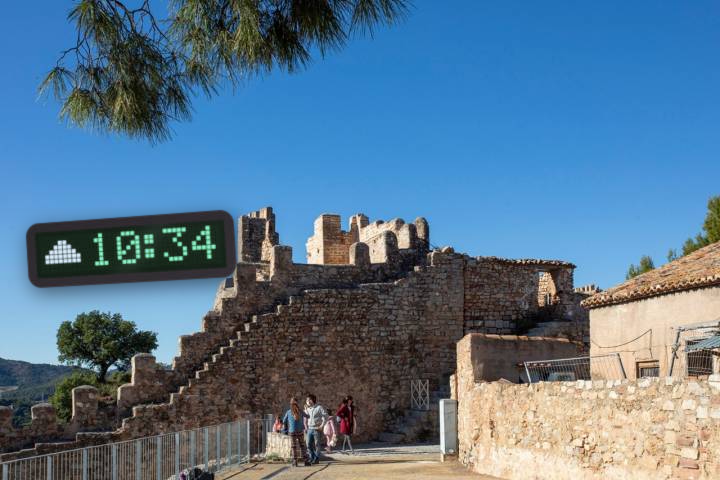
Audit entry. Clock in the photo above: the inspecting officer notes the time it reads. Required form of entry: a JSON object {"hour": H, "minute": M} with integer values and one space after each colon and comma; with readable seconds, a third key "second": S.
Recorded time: {"hour": 10, "minute": 34}
